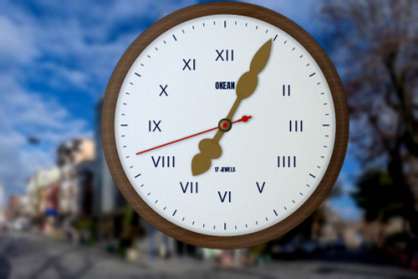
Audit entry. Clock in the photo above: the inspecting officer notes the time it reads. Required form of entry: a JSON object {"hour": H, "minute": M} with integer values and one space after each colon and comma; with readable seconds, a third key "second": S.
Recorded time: {"hour": 7, "minute": 4, "second": 42}
